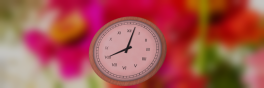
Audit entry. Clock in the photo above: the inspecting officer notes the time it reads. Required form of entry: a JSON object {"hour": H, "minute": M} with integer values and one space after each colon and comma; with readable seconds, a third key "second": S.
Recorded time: {"hour": 8, "minute": 2}
